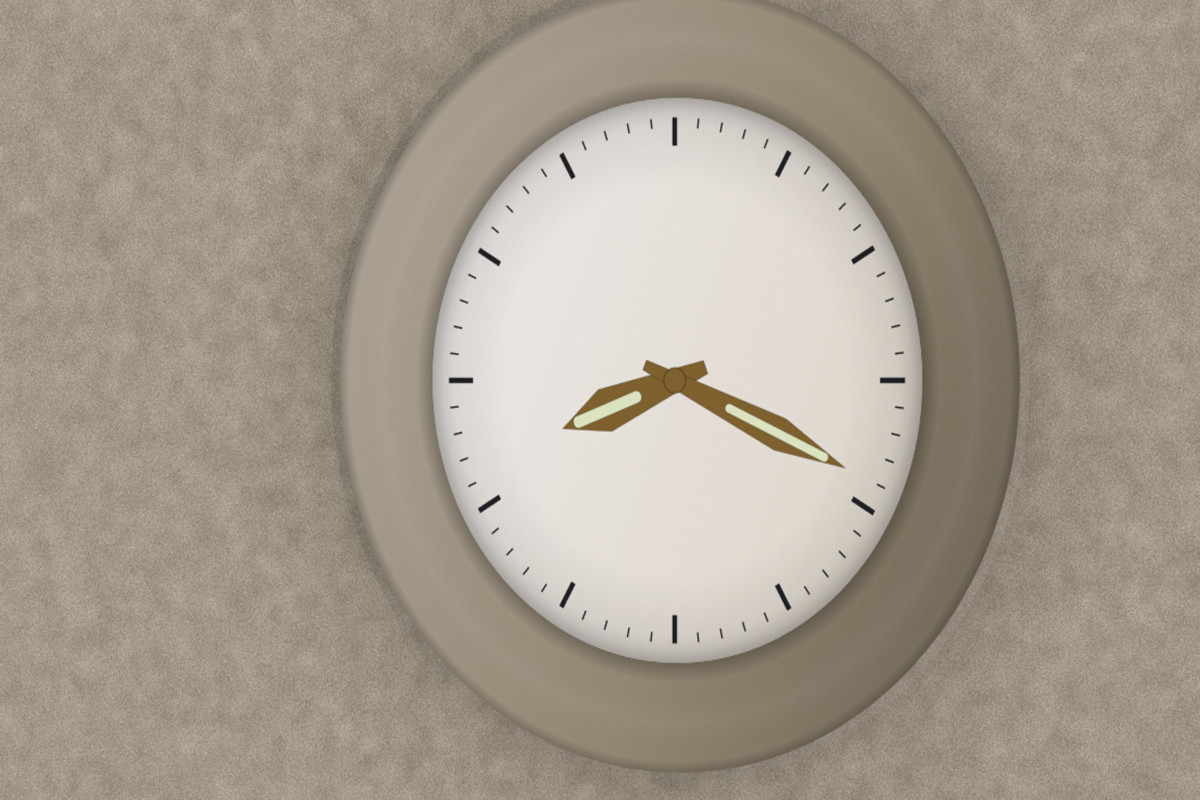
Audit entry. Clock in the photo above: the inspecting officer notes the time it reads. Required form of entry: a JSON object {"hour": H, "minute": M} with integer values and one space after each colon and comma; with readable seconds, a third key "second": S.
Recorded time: {"hour": 8, "minute": 19}
